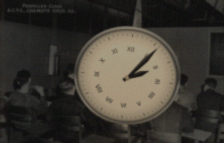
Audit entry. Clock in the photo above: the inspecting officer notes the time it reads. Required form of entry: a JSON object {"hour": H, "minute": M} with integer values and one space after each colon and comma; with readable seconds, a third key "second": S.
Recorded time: {"hour": 2, "minute": 6}
